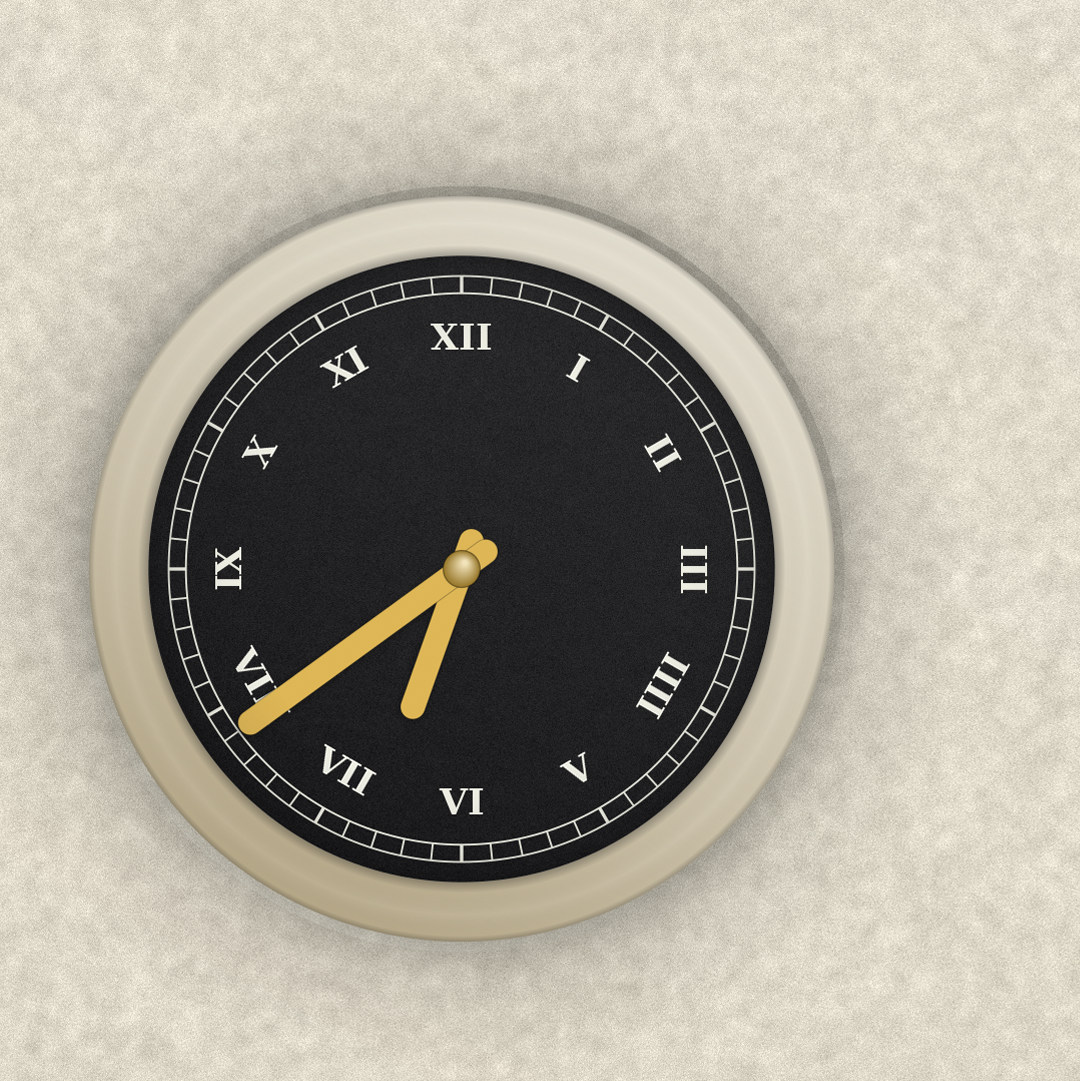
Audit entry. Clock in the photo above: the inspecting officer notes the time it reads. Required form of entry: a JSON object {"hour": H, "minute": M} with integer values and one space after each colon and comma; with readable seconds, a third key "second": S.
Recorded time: {"hour": 6, "minute": 39}
